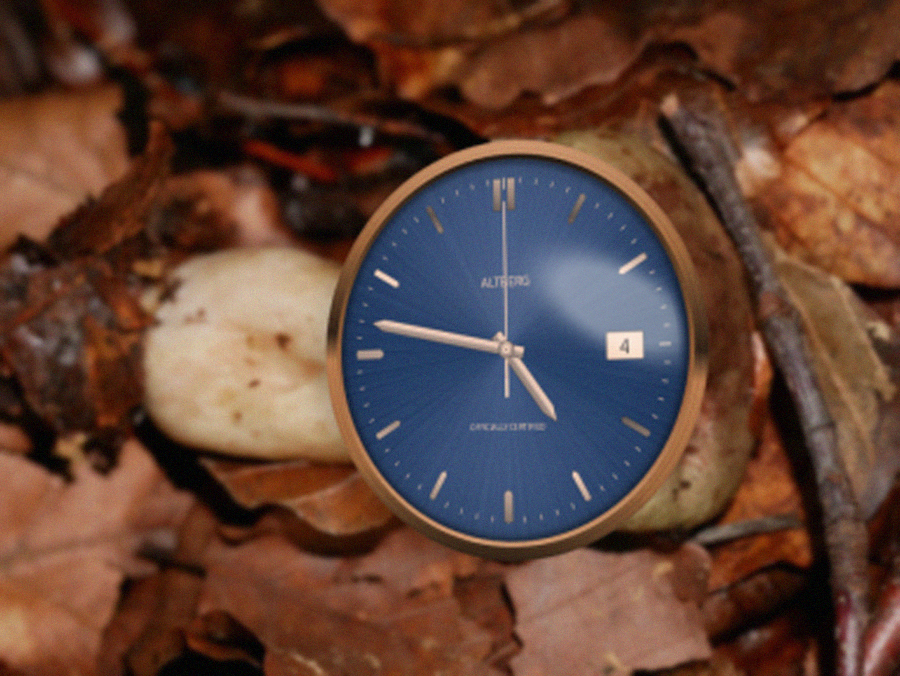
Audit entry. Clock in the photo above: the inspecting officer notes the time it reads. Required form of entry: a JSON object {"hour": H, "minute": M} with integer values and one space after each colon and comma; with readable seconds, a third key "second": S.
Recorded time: {"hour": 4, "minute": 47, "second": 0}
